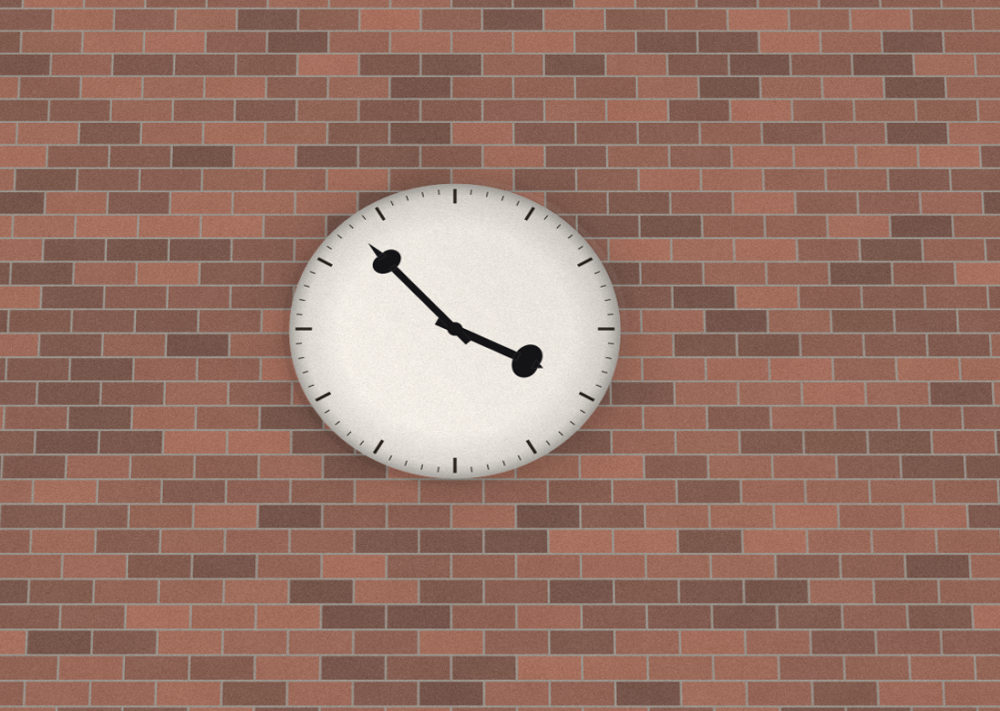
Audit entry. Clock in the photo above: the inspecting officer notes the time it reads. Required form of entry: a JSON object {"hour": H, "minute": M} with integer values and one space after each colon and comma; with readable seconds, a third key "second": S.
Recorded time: {"hour": 3, "minute": 53}
